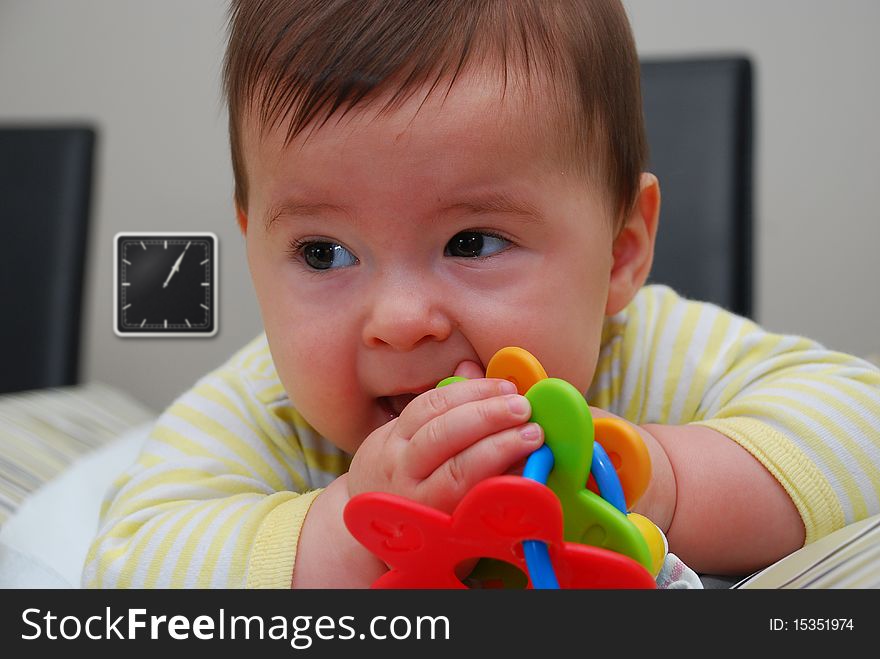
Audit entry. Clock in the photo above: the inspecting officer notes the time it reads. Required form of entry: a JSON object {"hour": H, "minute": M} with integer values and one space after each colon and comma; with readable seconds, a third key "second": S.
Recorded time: {"hour": 1, "minute": 5}
